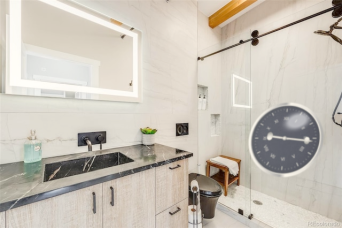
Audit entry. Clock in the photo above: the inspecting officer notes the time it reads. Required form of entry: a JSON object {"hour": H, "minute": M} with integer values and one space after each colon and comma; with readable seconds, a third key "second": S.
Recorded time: {"hour": 9, "minute": 16}
